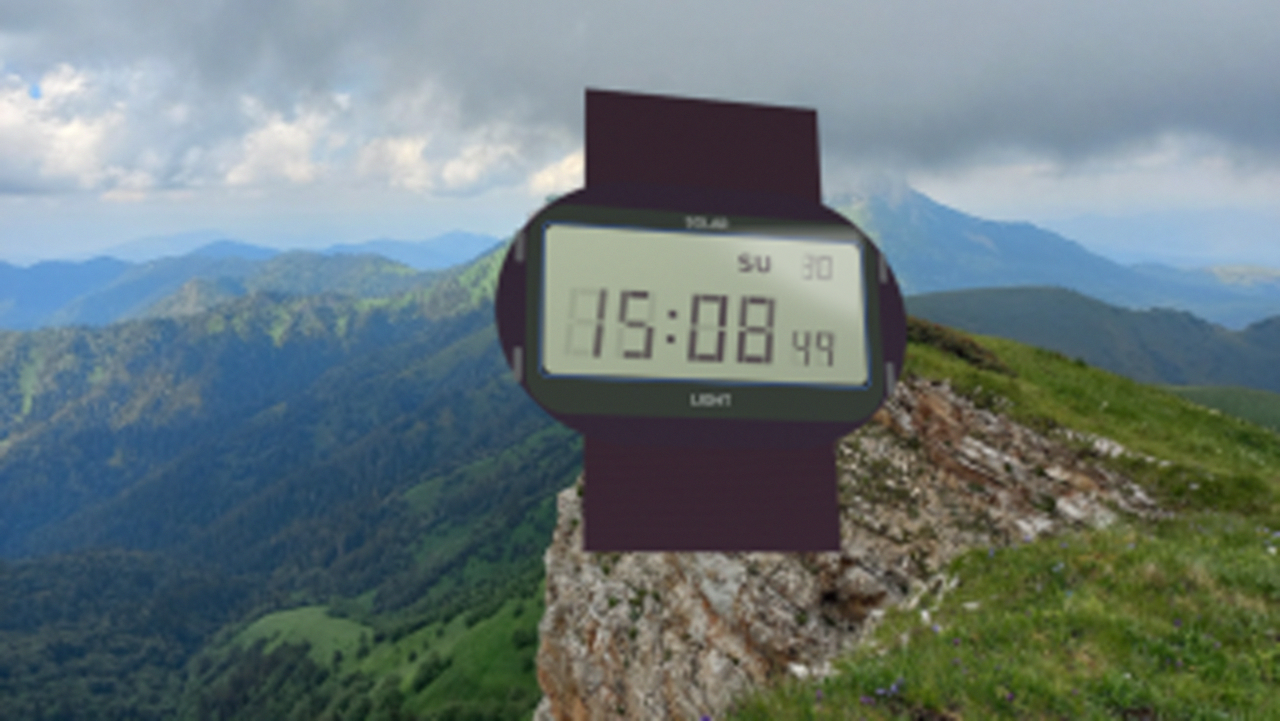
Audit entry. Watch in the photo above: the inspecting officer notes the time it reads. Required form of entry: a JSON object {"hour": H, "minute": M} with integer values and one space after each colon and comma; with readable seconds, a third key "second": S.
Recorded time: {"hour": 15, "minute": 8, "second": 49}
